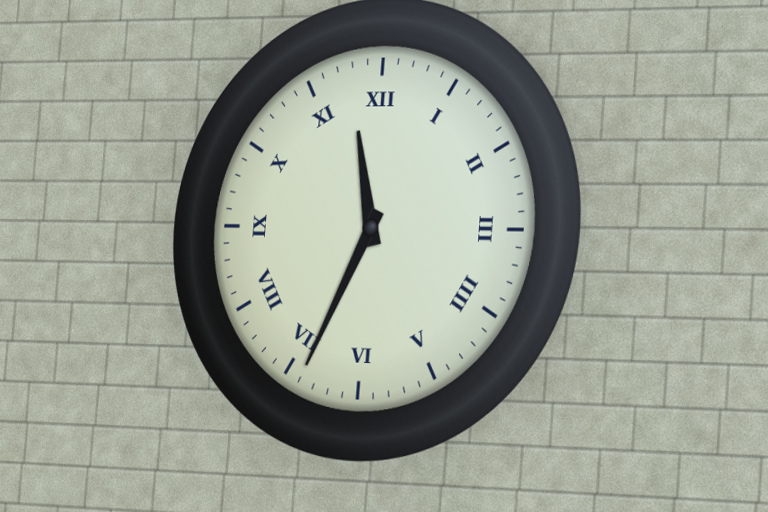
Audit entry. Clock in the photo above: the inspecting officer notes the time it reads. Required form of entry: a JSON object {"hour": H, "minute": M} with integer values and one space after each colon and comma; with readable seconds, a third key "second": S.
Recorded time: {"hour": 11, "minute": 34}
